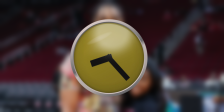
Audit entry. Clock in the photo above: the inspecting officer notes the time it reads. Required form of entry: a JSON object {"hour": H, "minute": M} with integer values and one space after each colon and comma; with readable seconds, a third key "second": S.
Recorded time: {"hour": 8, "minute": 23}
